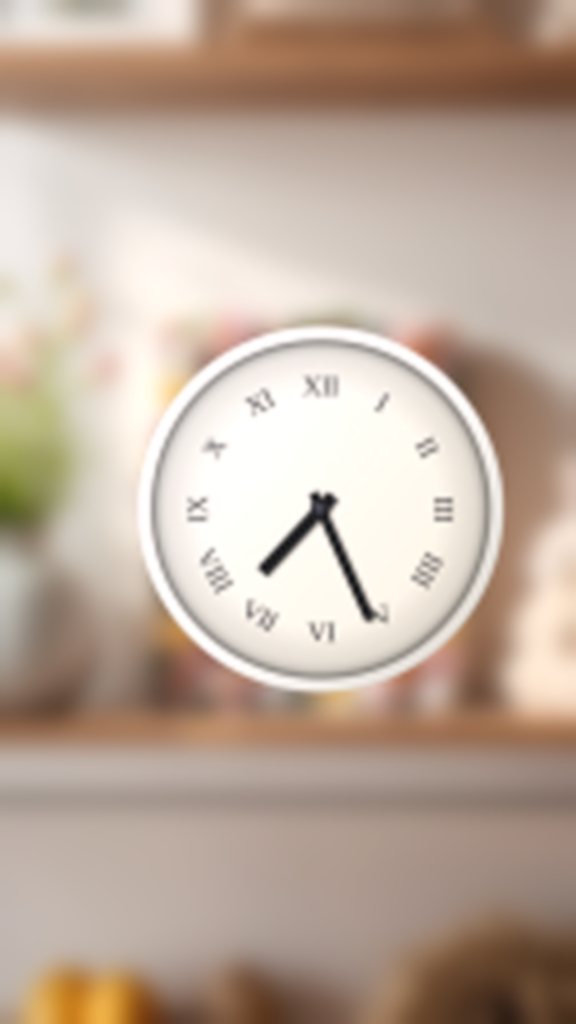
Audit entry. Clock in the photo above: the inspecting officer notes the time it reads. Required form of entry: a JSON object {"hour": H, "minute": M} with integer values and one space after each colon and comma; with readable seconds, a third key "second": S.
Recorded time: {"hour": 7, "minute": 26}
